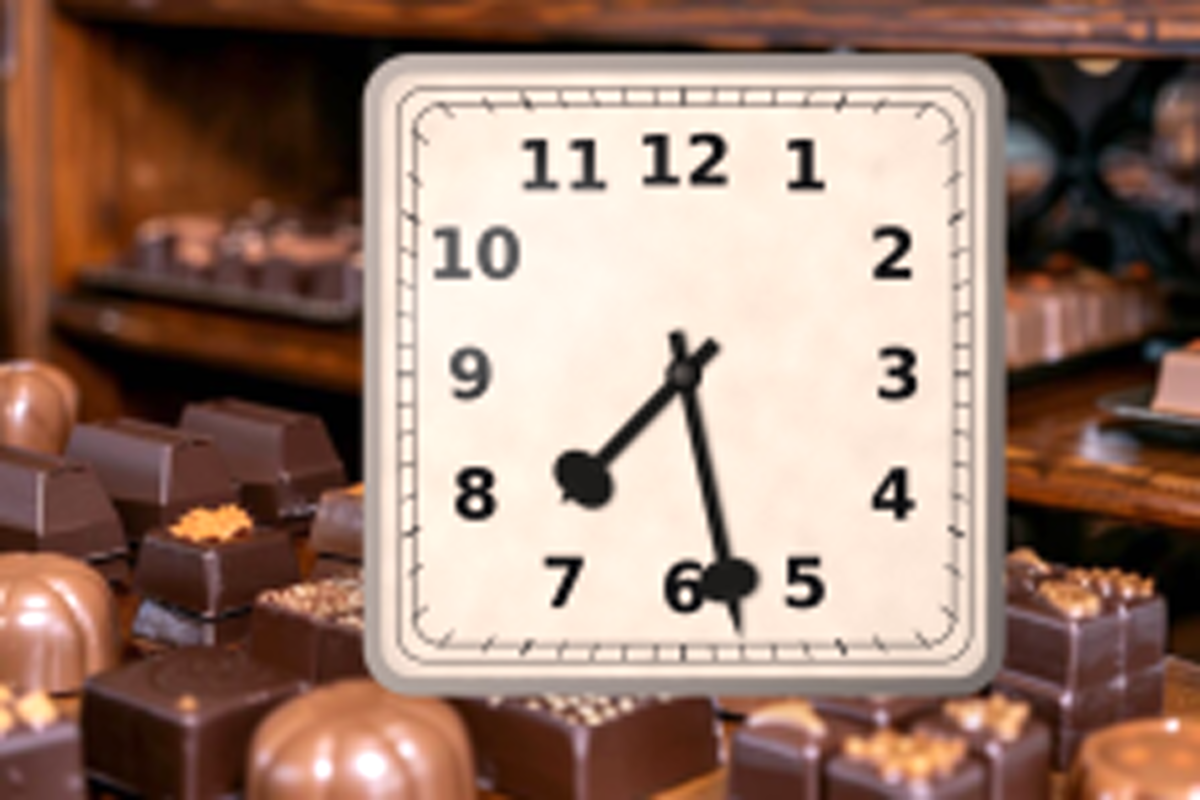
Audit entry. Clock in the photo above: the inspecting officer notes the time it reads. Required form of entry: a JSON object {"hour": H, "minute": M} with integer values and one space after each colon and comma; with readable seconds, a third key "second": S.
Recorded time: {"hour": 7, "minute": 28}
